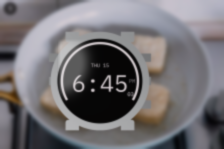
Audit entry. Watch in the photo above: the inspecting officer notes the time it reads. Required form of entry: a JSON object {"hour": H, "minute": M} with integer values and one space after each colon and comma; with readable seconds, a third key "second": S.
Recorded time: {"hour": 6, "minute": 45}
